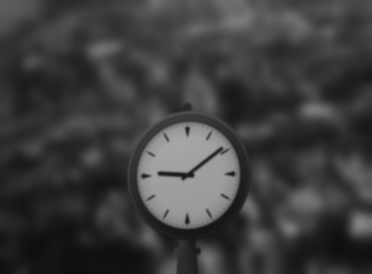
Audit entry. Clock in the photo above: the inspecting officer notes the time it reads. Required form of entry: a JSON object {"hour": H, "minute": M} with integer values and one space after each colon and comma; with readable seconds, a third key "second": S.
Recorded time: {"hour": 9, "minute": 9}
